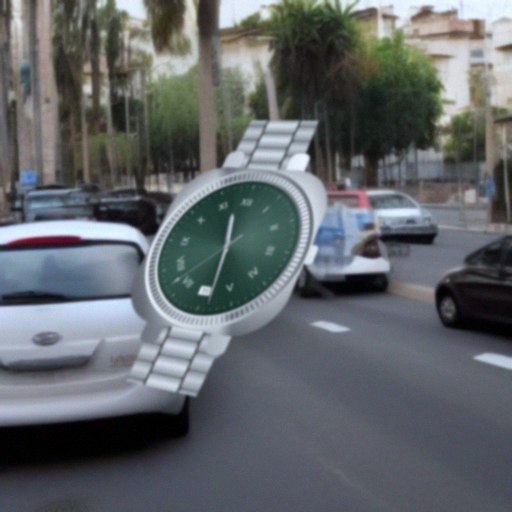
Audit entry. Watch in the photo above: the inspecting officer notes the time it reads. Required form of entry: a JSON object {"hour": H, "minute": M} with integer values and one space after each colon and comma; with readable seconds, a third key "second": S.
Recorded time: {"hour": 11, "minute": 28, "second": 37}
